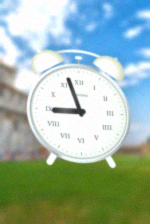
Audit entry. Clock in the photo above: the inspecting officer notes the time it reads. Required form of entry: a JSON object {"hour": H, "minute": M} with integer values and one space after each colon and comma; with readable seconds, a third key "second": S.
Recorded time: {"hour": 8, "minute": 57}
